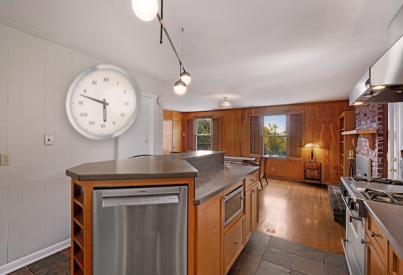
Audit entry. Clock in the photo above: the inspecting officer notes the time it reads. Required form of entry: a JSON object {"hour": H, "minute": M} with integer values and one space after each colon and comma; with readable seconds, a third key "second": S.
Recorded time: {"hour": 5, "minute": 48}
